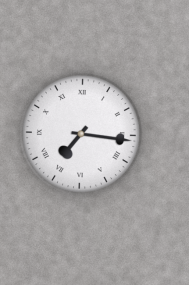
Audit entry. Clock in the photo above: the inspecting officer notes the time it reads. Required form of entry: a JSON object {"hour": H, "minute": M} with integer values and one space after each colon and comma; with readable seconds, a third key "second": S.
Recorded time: {"hour": 7, "minute": 16}
